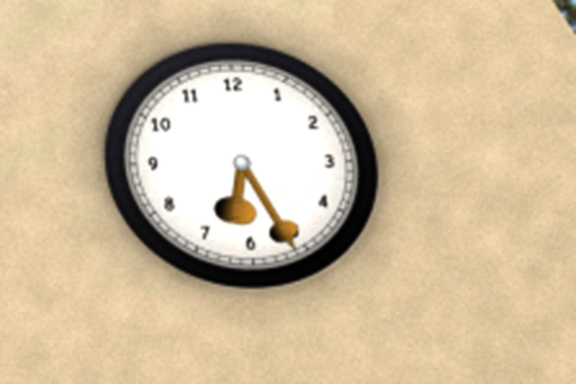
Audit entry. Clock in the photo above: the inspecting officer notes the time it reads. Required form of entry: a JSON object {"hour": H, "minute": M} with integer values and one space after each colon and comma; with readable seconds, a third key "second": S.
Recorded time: {"hour": 6, "minute": 26}
